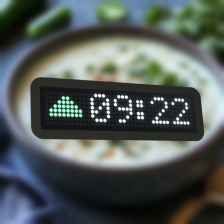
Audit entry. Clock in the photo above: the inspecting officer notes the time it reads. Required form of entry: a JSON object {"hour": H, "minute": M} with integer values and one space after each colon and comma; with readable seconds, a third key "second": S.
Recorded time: {"hour": 9, "minute": 22}
